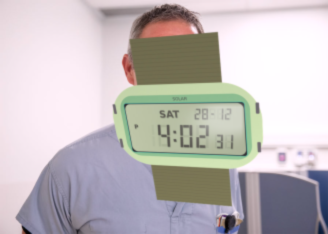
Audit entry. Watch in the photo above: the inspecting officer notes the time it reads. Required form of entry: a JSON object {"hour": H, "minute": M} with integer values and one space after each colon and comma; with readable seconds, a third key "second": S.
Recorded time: {"hour": 4, "minute": 2, "second": 31}
